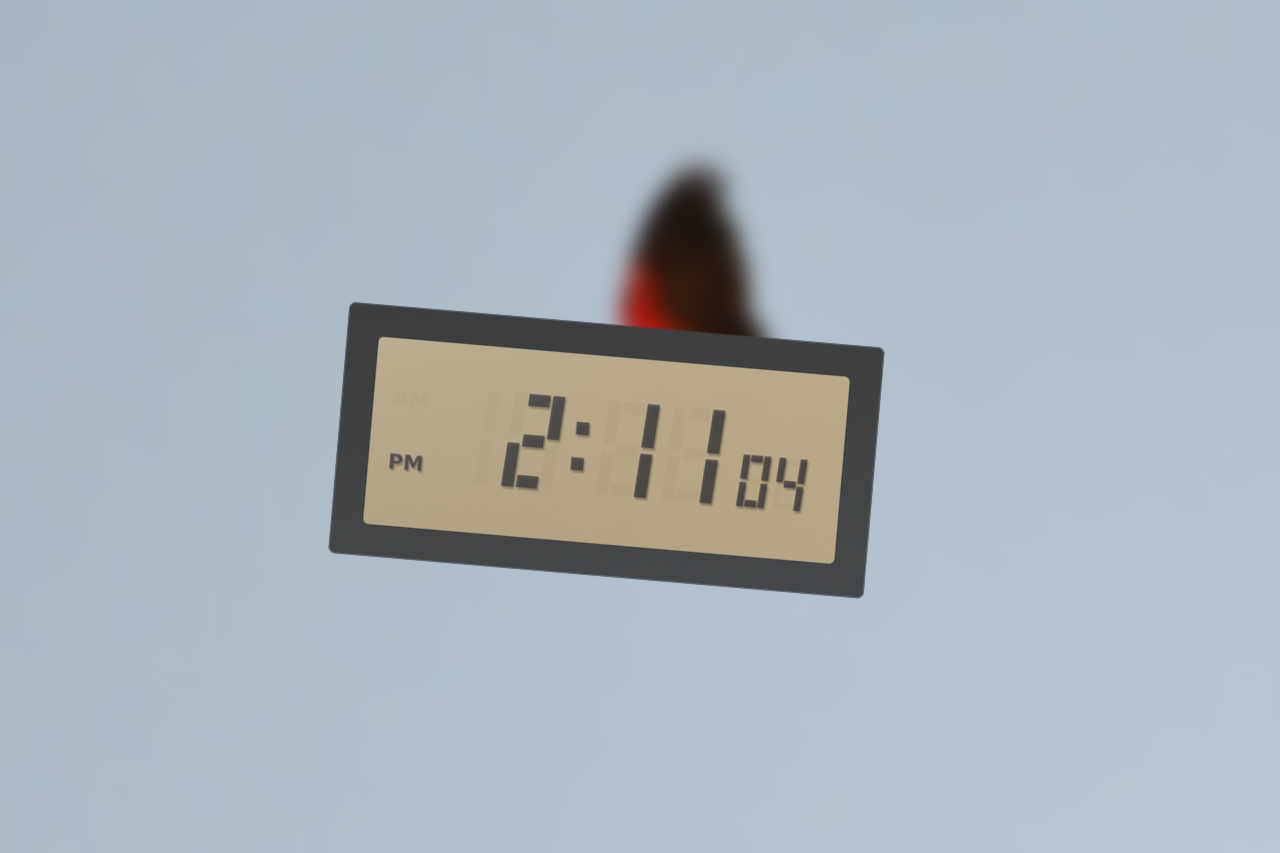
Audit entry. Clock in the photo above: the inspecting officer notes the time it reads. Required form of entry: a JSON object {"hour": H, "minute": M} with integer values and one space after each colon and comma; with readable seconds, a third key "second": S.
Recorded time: {"hour": 2, "minute": 11, "second": 4}
